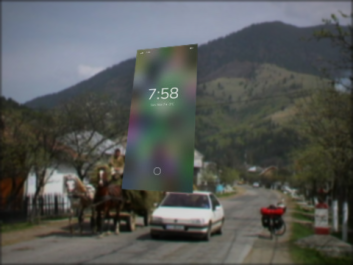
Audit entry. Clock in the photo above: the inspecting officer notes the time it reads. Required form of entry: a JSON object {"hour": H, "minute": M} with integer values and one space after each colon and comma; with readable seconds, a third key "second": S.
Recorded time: {"hour": 7, "minute": 58}
